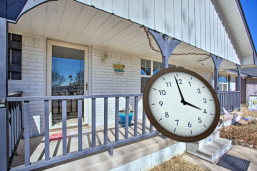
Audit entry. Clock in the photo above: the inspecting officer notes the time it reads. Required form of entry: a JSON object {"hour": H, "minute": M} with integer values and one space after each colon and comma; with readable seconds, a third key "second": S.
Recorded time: {"hour": 3, "minute": 59}
